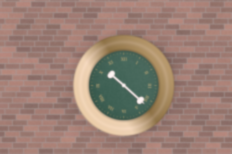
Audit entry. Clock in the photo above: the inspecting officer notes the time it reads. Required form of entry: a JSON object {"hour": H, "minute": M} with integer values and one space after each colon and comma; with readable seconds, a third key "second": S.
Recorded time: {"hour": 10, "minute": 22}
